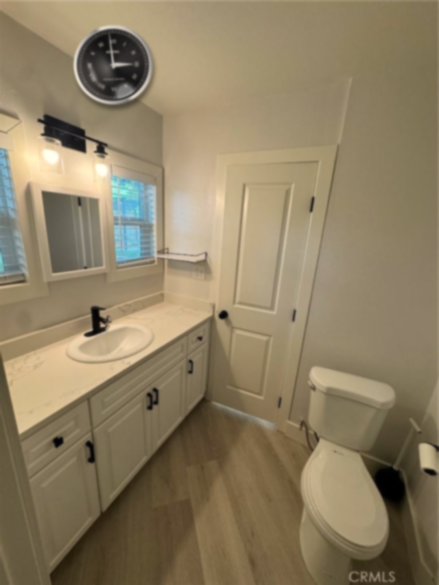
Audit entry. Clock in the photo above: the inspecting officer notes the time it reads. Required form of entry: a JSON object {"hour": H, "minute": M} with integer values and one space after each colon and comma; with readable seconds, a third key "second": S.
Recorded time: {"hour": 2, "minute": 59}
